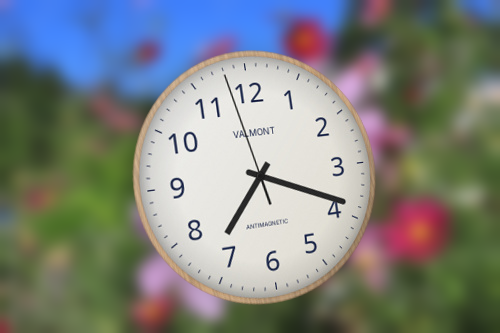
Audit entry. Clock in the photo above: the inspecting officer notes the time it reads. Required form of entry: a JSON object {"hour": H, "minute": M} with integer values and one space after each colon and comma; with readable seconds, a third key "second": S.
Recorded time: {"hour": 7, "minute": 18, "second": 58}
